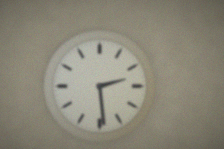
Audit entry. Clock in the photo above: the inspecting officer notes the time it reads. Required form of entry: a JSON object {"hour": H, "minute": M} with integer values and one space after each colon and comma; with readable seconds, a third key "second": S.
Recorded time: {"hour": 2, "minute": 29}
